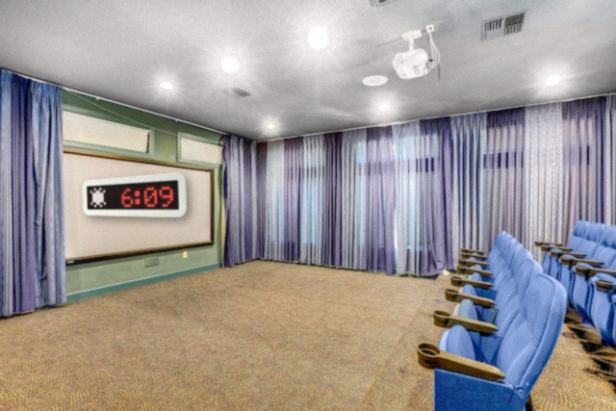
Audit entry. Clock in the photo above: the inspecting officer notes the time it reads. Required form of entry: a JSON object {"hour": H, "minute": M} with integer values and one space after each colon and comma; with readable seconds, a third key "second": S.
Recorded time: {"hour": 6, "minute": 9}
